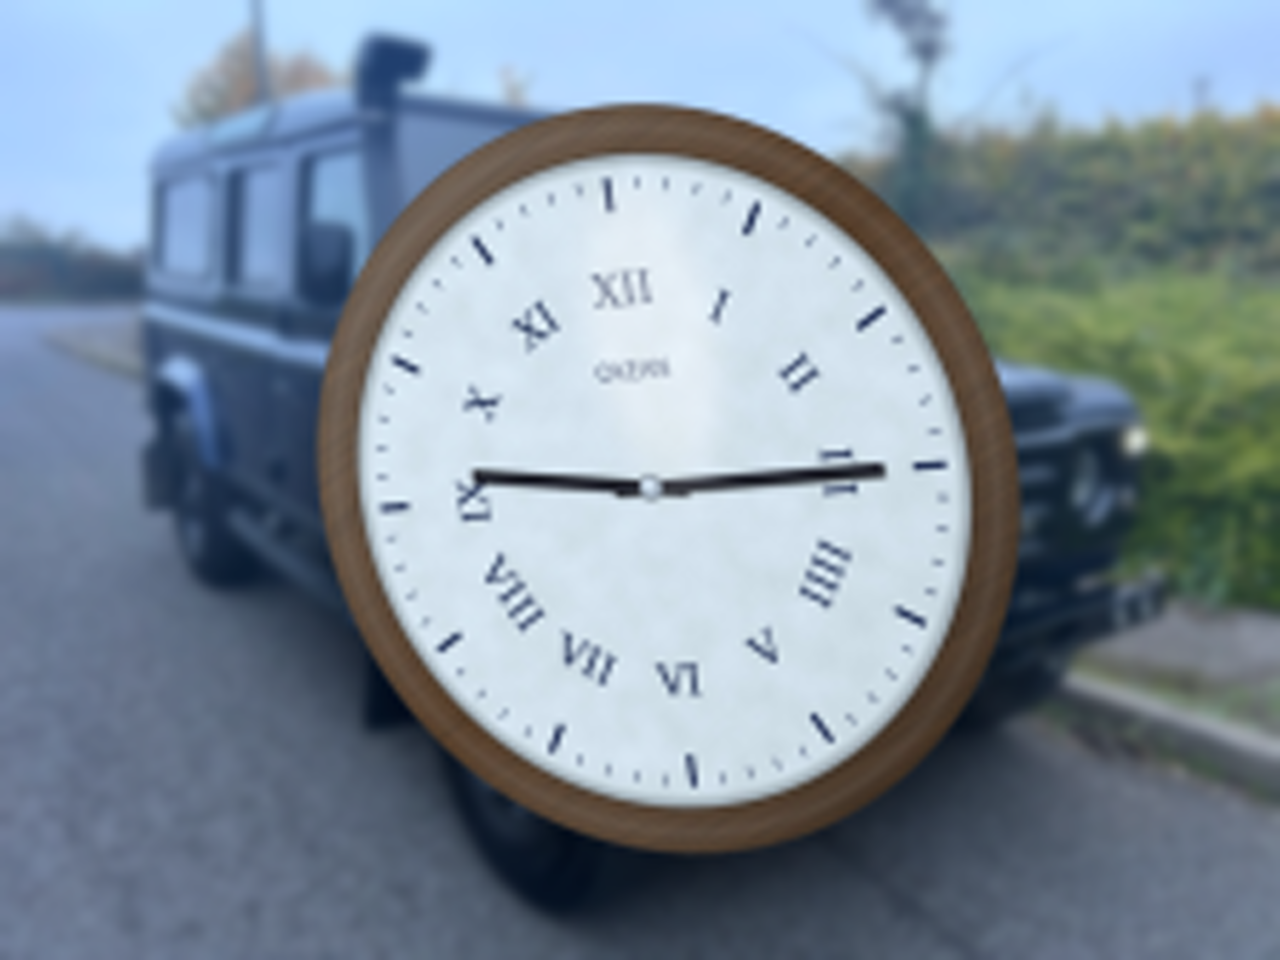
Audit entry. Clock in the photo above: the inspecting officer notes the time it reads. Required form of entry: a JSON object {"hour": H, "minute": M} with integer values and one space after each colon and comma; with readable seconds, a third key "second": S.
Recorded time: {"hour": 9, "minute": 15}
